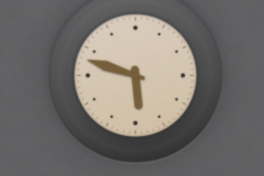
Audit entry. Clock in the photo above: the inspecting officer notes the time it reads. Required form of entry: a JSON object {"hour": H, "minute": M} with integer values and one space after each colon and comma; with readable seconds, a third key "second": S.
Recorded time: {"hour": 5, "minute": 48}
